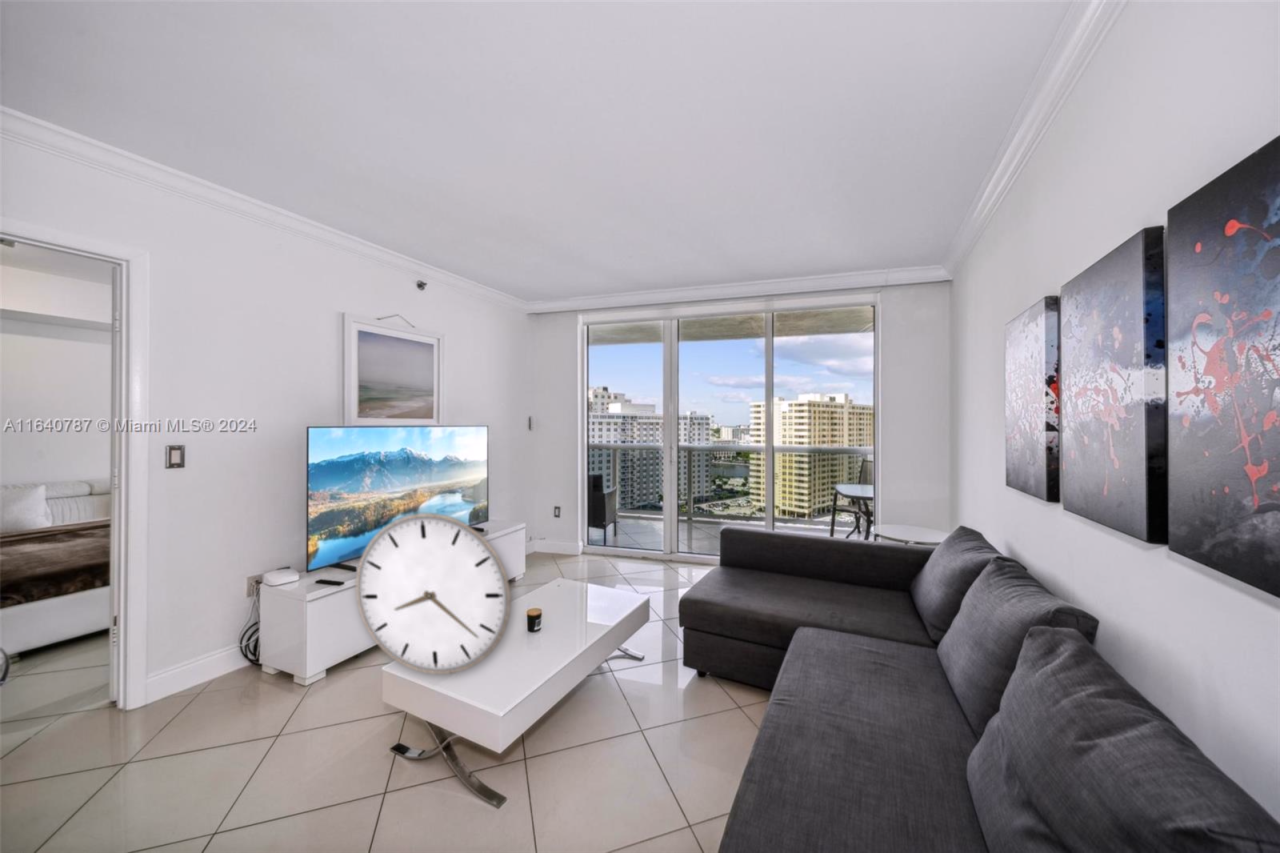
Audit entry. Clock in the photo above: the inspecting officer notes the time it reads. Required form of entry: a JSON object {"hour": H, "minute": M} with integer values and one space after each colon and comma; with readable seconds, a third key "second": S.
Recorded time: {"hour": 8, "minute": 22}
